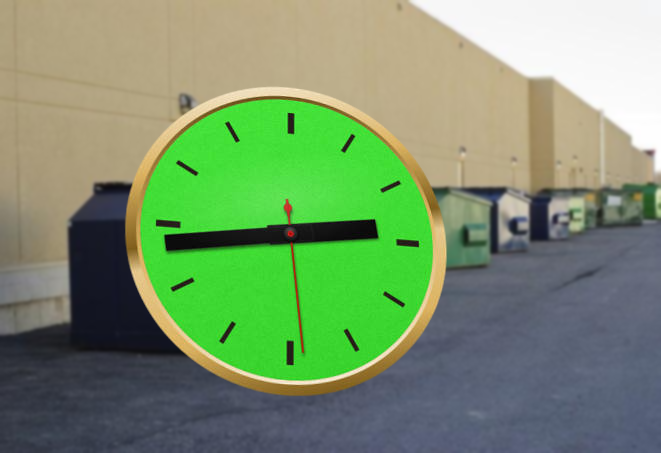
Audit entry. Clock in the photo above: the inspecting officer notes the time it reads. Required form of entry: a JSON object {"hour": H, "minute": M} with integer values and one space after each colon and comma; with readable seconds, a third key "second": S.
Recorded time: {"hour": 2, "minute": 43, "second": 29}
